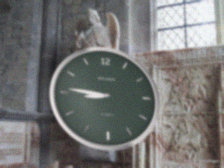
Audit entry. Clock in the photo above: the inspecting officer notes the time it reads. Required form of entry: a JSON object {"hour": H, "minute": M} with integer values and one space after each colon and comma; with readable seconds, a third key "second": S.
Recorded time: {"hour": 8, "minute": 46}
